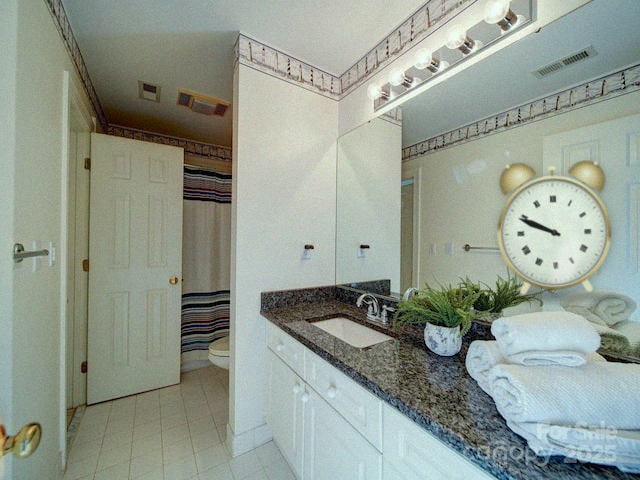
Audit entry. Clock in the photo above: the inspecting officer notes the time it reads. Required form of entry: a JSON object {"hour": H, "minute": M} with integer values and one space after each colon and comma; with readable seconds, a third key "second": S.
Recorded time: {"hour": 9, "minute": 49}
